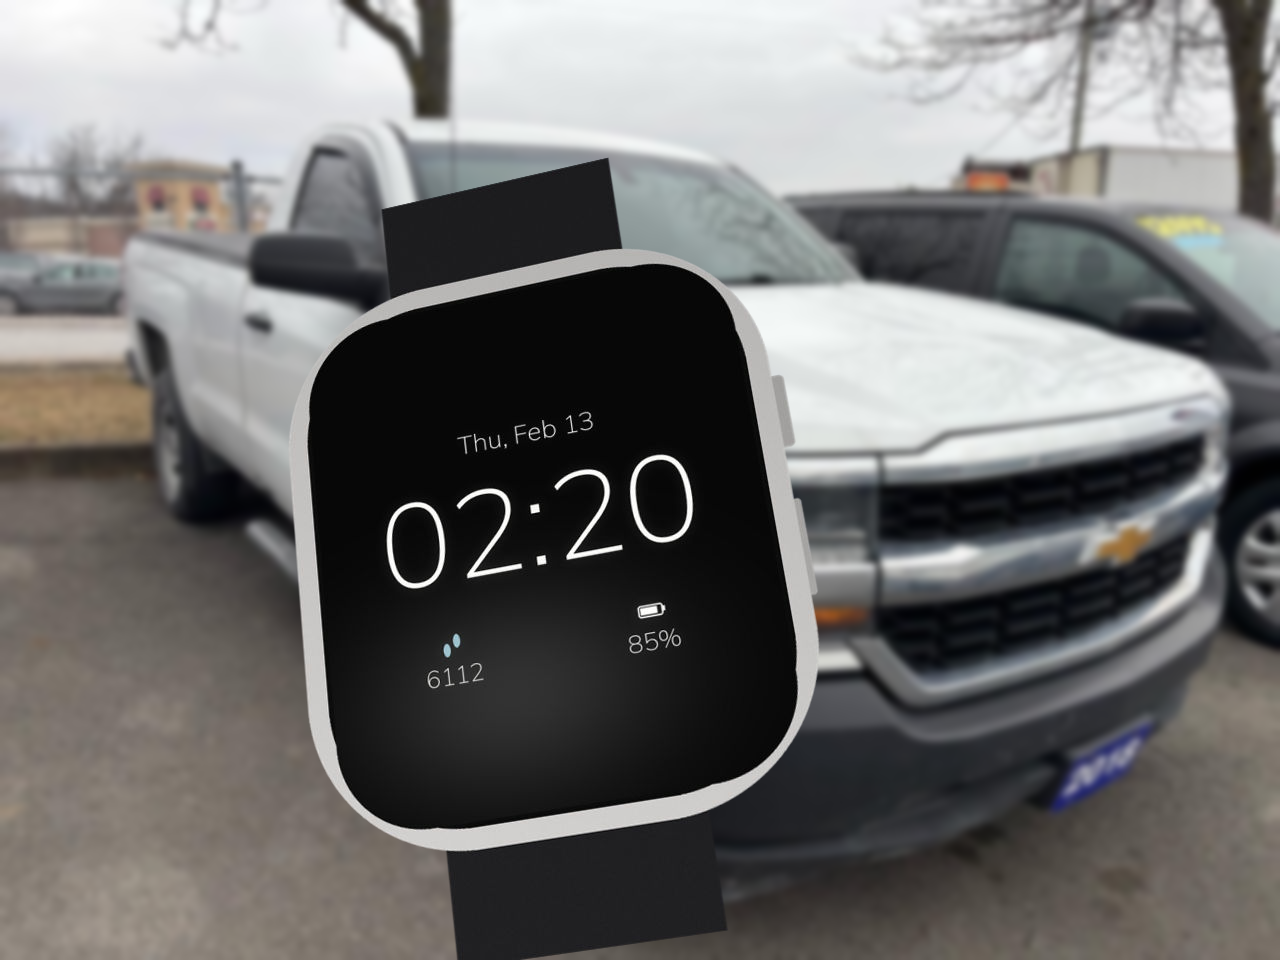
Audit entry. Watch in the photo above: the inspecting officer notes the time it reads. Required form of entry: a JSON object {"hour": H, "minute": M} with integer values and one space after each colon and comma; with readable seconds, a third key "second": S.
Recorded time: {"hour": 2, "minute": 20}
